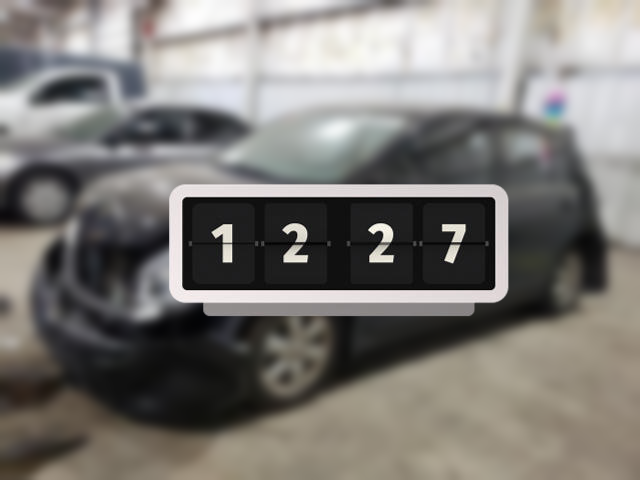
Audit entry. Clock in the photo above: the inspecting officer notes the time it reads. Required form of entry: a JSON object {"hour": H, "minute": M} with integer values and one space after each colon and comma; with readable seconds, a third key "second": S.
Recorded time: {"hour": 12, "minute": 27}
